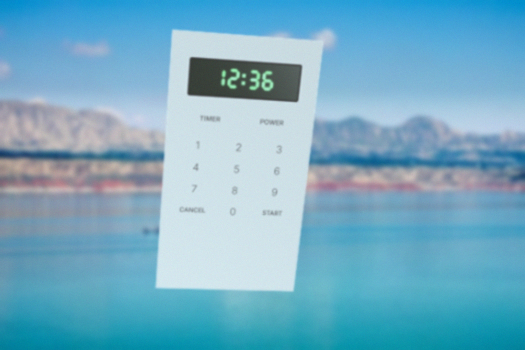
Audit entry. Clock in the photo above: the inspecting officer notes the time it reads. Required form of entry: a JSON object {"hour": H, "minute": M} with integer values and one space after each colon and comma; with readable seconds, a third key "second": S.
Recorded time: {"hour": 12, "minute": 36}
